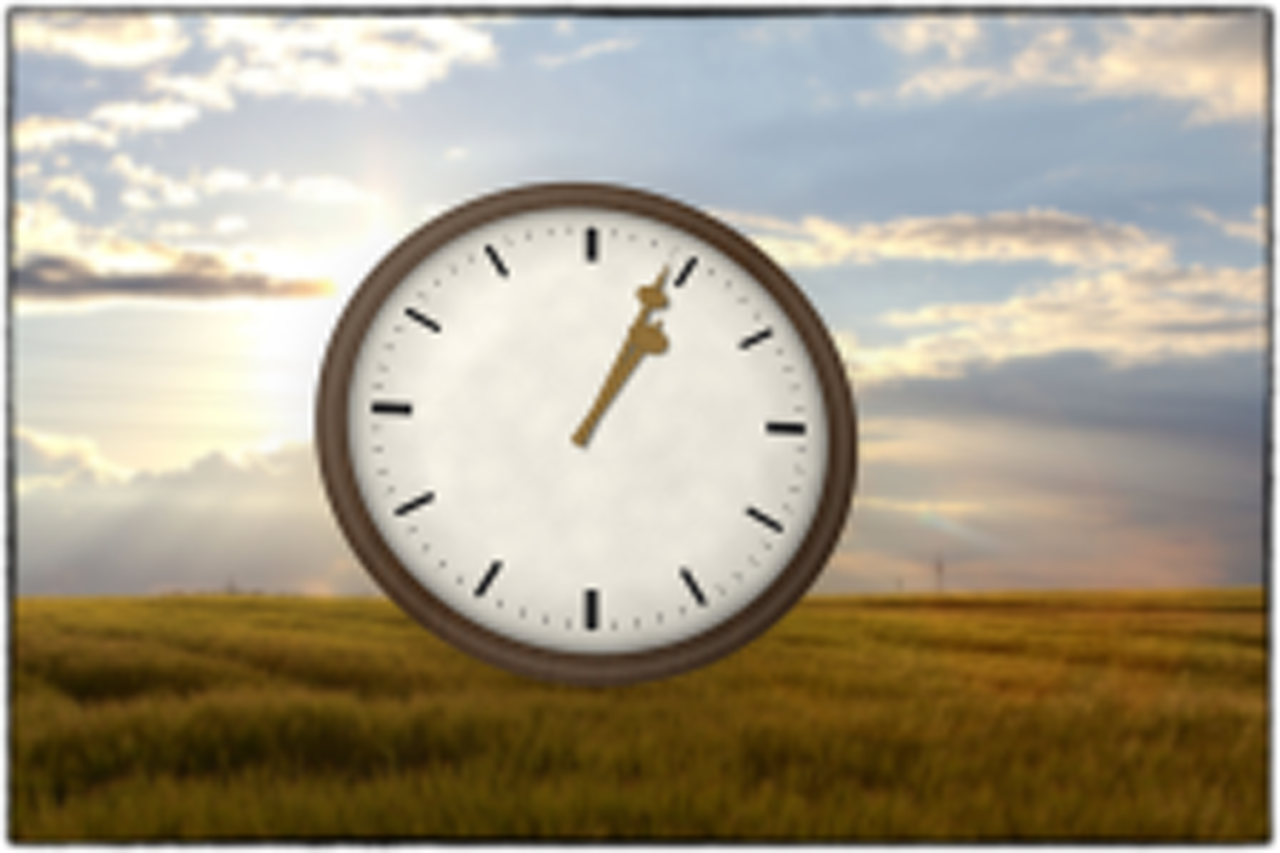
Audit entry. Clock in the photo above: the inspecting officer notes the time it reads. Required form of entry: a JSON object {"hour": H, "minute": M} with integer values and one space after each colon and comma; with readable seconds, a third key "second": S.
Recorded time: {"hour": 1, "minute": 4}
